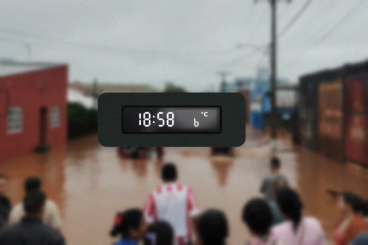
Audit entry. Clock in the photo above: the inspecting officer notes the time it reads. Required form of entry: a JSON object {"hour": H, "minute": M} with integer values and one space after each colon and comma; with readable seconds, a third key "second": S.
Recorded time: {"hour": 18, "minute": 58}
